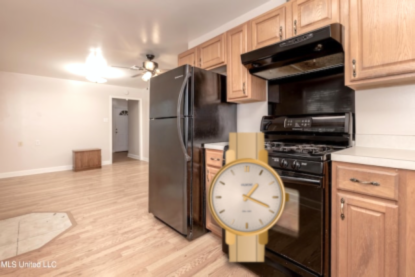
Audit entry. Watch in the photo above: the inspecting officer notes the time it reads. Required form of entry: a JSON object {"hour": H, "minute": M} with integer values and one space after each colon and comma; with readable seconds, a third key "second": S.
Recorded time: {"hour": 1, "minute": 19}
